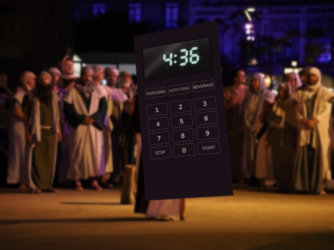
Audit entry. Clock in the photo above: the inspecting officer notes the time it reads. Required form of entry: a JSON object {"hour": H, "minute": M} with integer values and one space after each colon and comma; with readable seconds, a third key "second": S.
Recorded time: {"hour": 4, "minute": 36}
